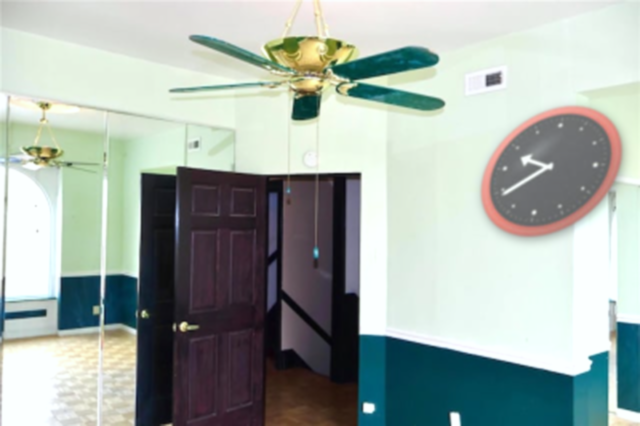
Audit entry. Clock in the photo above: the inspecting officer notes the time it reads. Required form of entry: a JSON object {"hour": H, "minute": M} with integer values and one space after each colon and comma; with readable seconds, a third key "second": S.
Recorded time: {"hour": 9, "minute": 39}
